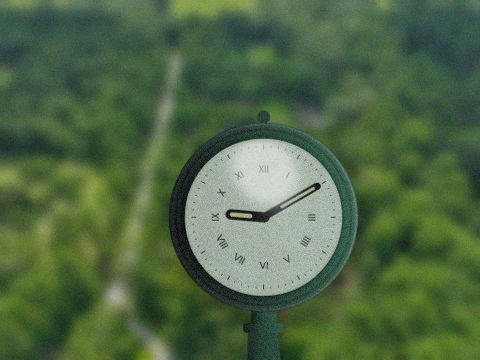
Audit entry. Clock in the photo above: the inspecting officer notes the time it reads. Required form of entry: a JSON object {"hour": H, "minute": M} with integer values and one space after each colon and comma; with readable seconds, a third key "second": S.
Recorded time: {"hour": 9, "minute": 10}
